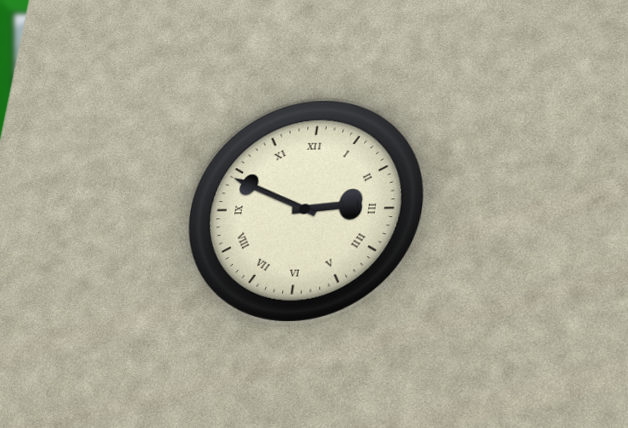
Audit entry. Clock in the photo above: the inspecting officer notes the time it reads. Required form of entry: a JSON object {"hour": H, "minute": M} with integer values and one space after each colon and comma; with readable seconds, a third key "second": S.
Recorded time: {"hour": 2, "minute": 49}
